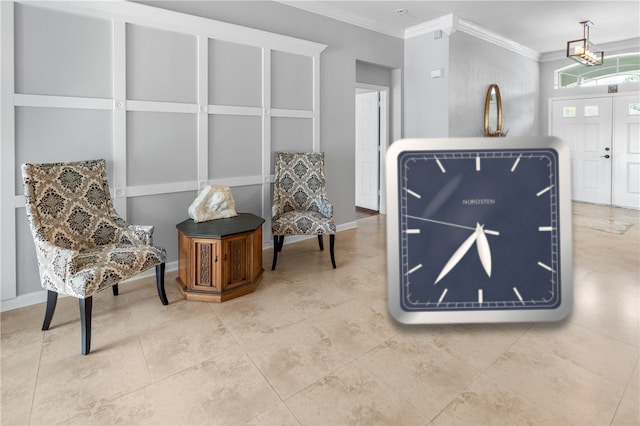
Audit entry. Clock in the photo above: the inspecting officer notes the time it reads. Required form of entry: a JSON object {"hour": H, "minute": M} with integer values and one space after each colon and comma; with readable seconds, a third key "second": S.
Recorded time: {"hour": 5, "minute": 36, "second": 47}
